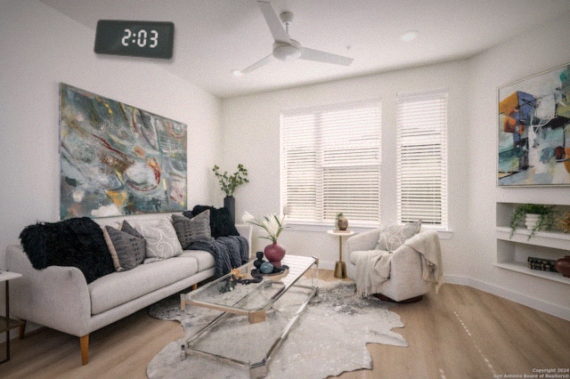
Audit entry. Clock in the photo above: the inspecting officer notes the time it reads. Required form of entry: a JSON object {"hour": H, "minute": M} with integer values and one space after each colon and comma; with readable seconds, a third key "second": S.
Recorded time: {"hour": 2, "minute": 3}
